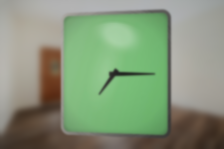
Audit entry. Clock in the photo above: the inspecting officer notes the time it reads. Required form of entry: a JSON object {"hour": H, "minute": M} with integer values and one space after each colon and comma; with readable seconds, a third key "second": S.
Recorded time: {"hour": 7, "minute": 15}
